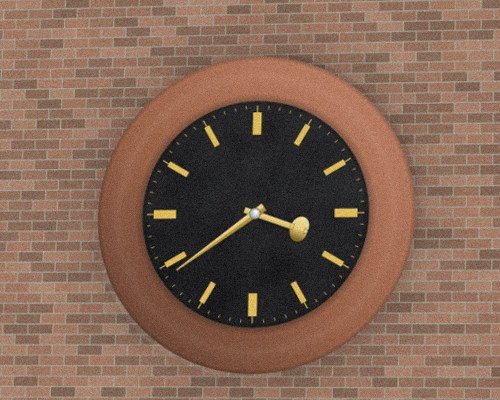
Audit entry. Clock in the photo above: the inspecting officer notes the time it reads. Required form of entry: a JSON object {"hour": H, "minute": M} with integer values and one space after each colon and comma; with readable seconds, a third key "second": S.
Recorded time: {"hour": 3, "minute": 39}
